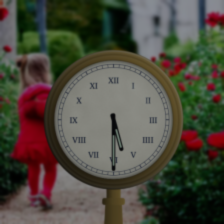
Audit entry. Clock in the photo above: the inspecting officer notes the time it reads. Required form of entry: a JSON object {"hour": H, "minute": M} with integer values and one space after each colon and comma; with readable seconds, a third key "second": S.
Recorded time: {"hour": 5, "minute": 30}
